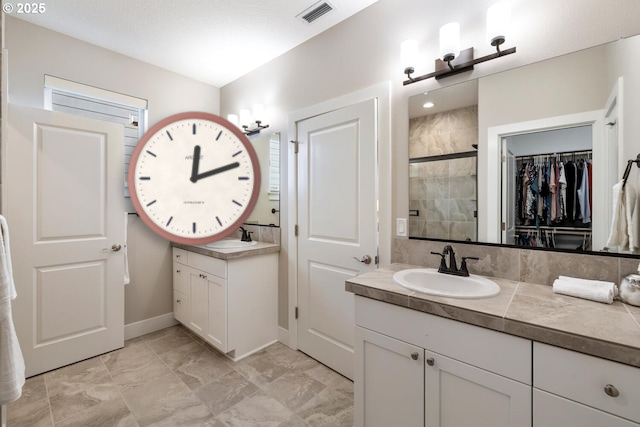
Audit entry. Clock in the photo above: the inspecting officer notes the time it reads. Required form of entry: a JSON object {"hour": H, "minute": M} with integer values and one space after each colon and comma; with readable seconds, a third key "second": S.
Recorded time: {"hour": 12, "minute": 12}
